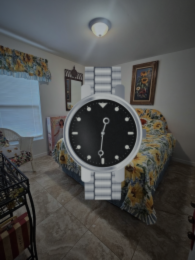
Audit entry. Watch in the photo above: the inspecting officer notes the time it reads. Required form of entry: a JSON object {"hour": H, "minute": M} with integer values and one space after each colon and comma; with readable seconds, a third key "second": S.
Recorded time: {"hour": 12, "minute": 31}
